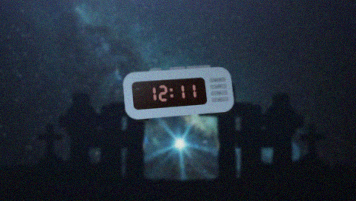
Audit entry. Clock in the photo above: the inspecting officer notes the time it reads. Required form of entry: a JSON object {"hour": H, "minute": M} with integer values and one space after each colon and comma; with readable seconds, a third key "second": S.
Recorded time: {"hour": 12, "minute": 11}
